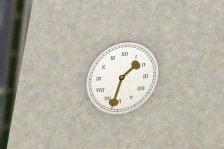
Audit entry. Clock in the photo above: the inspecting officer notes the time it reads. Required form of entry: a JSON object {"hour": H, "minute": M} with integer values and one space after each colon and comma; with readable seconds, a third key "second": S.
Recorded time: {"hour": 1, "minute": 32}
